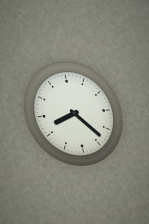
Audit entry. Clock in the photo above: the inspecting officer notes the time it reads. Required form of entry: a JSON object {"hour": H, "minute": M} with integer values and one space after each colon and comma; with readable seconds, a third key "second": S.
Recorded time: {"hour": 8, "minute": 23}
